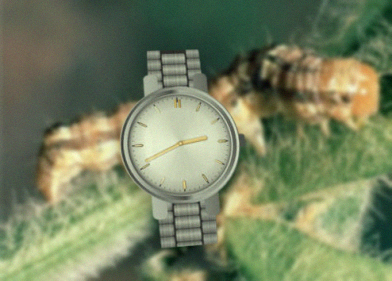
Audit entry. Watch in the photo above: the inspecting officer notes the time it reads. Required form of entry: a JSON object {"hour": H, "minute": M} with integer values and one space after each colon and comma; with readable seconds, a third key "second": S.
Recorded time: {"hour": 2, "minute": 41}
